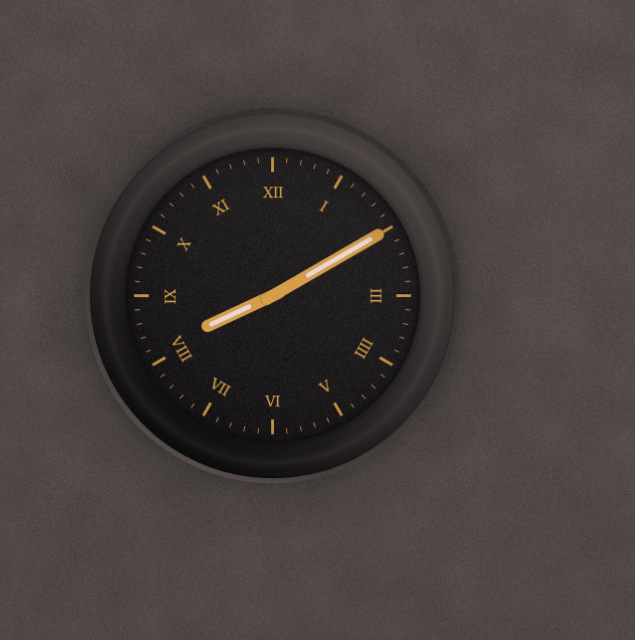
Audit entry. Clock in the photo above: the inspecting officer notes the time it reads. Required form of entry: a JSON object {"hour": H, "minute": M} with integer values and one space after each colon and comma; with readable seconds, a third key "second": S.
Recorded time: {"hour": 8, "minute": 10}
